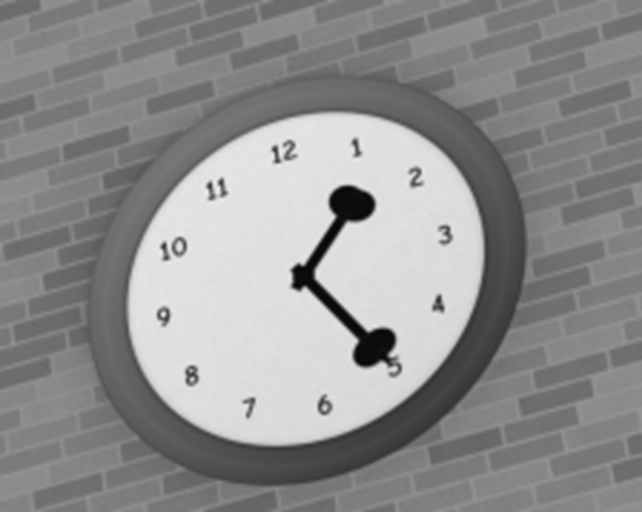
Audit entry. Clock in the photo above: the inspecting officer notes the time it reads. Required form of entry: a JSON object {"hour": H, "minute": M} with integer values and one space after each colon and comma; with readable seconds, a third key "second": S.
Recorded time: {"hour": 1, "minute": 25}
